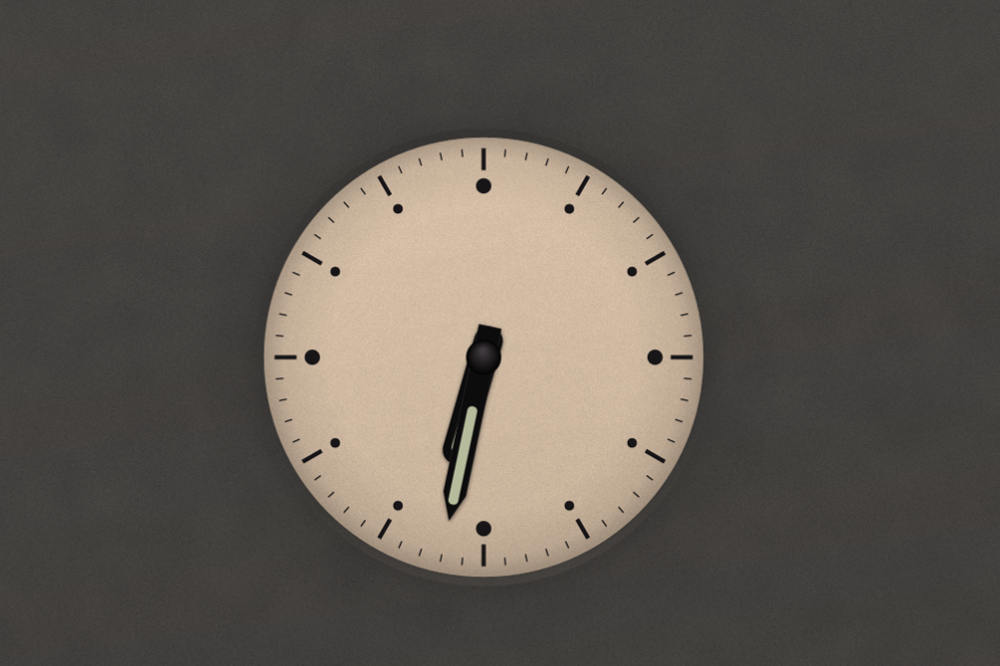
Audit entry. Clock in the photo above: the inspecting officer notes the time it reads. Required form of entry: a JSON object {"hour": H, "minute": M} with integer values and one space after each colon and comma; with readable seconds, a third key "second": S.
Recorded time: {"hour": 6, "minute": 32}
